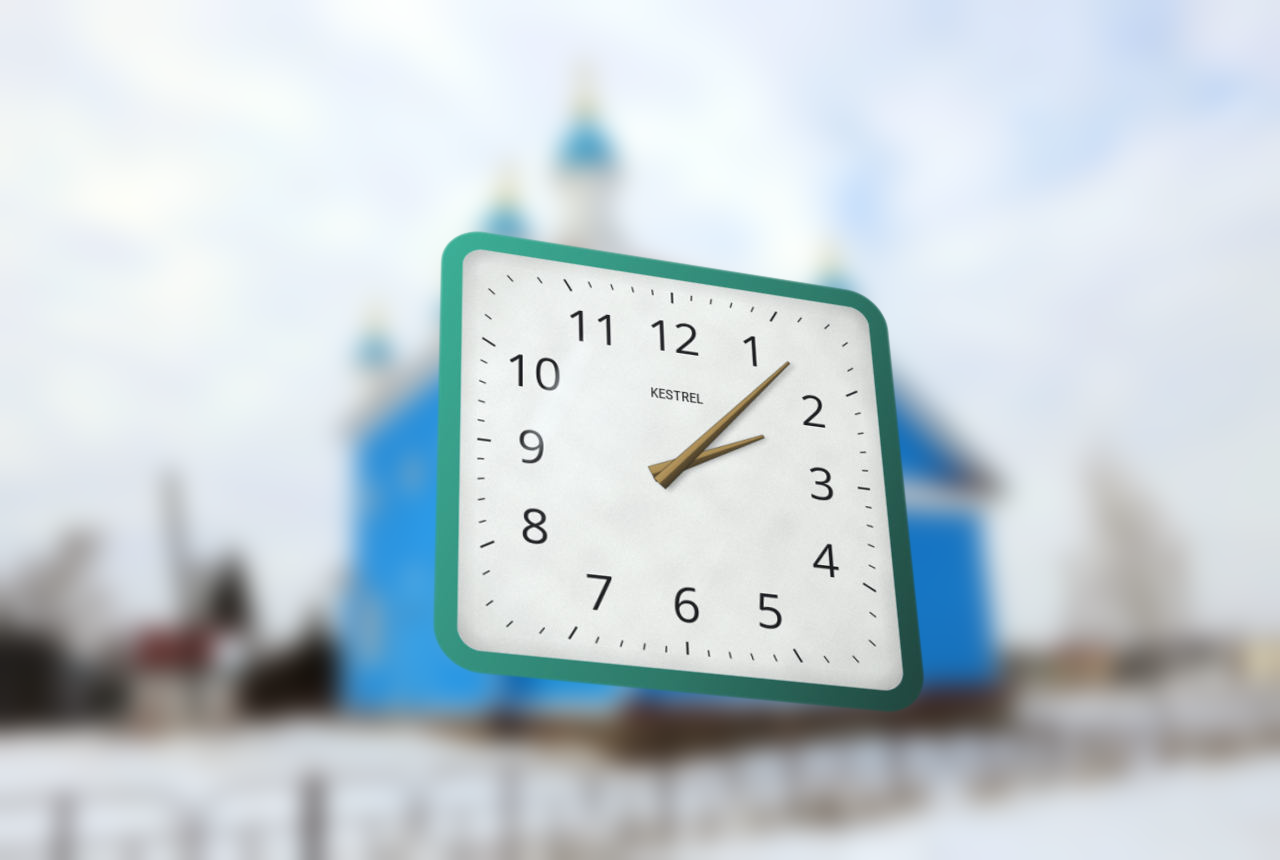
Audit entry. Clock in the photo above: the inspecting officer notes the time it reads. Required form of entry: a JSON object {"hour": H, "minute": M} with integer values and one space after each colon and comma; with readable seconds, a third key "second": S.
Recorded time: {"hour": 2, "minute": 7}
